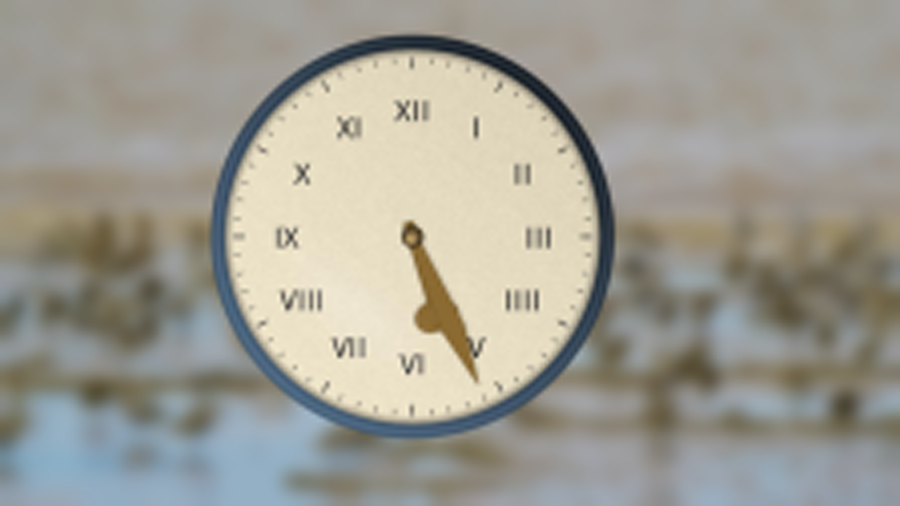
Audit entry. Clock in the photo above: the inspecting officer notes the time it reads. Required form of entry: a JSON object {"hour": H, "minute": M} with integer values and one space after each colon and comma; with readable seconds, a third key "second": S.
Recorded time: {"hour": 5, "minute": 26}
